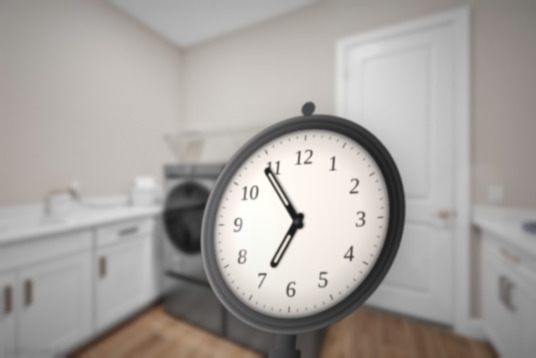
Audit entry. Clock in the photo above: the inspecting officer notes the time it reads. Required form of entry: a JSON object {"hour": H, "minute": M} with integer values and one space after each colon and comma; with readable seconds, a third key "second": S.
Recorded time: {"hour": 6, "minute": 54}
